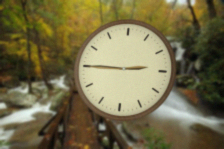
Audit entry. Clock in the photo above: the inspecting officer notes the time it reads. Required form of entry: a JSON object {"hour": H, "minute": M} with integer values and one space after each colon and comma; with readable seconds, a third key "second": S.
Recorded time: {"hour": 2, "minute": 45}
